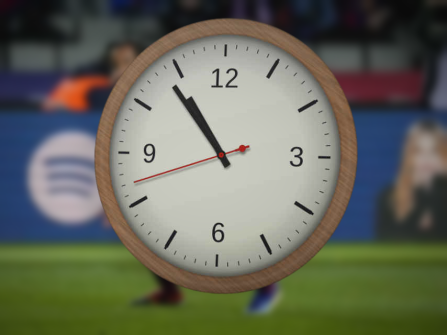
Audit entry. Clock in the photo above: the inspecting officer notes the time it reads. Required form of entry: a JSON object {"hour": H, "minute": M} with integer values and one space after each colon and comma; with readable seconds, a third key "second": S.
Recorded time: {"hour": 10, "minute": 53, "second": 42}
